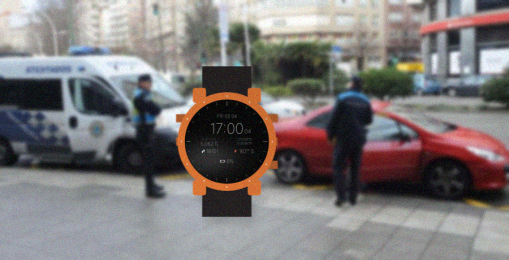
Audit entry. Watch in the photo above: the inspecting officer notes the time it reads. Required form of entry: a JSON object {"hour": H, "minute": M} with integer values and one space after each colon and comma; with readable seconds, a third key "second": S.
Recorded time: {"hour": 17, "minute": 0}
